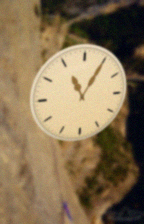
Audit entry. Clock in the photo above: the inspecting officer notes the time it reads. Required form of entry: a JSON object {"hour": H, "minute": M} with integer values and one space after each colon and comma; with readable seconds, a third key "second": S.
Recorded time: {"hour": 11, "minute": 5}
